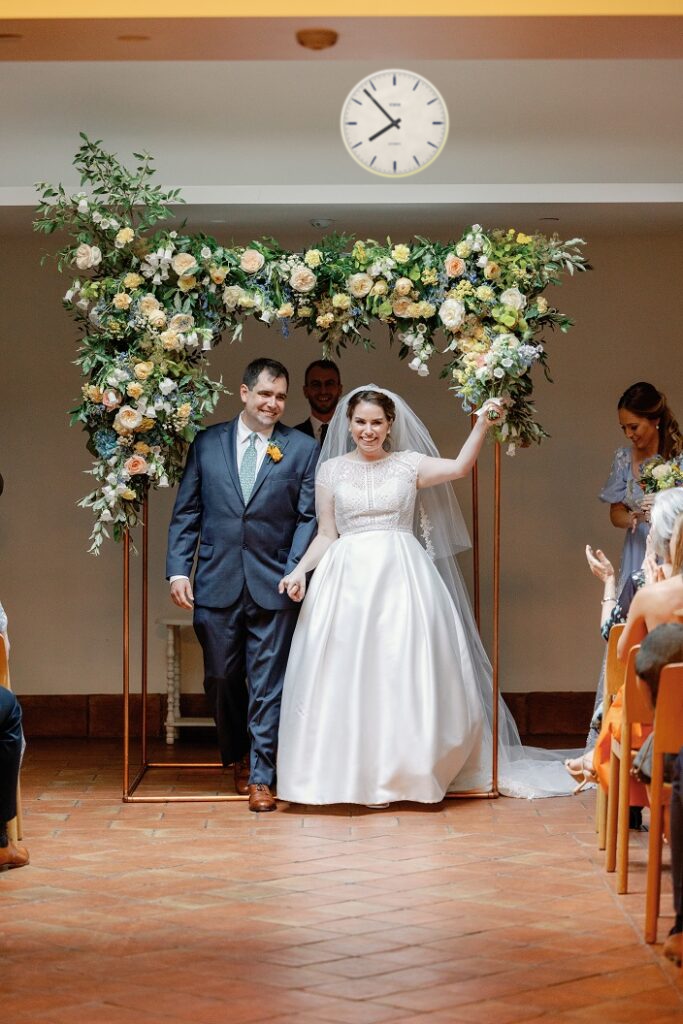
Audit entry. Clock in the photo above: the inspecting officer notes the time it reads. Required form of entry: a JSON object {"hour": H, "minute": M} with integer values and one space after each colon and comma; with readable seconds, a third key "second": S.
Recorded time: {"hour": 7, "minute": 53}
